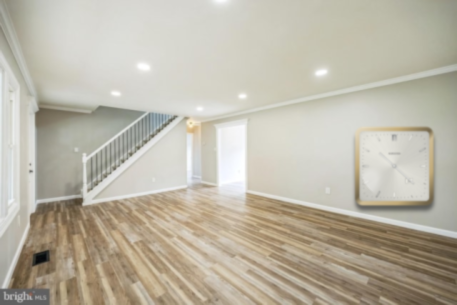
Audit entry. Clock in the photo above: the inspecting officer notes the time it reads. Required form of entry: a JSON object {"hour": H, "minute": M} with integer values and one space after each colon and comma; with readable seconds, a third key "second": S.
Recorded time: {"hour": 10, "minute": 22}
